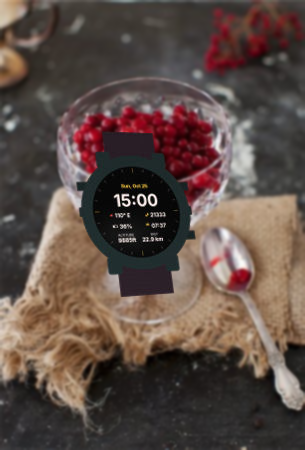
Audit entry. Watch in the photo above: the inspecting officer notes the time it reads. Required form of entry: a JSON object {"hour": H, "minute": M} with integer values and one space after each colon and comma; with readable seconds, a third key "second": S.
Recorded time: {"hour": 15, "minute": 0}
